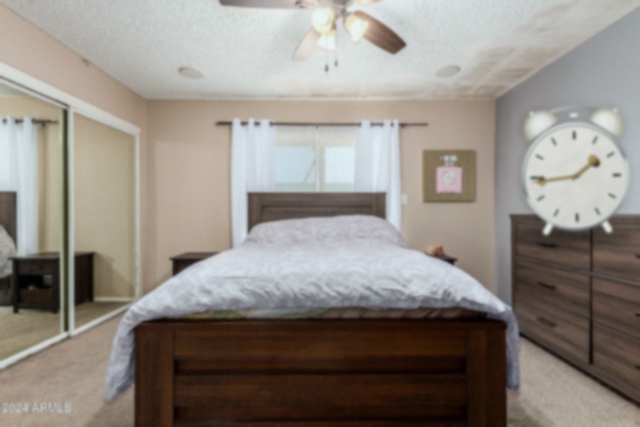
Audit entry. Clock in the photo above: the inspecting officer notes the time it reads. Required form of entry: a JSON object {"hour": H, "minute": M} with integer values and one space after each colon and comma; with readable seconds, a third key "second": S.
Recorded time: {"hour": 1, "minute": 44}
